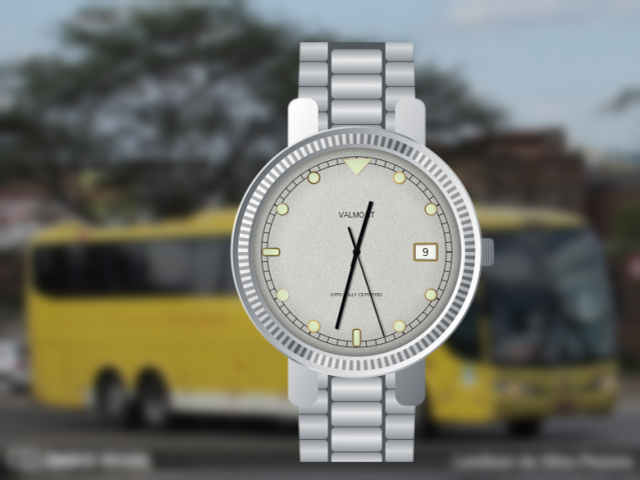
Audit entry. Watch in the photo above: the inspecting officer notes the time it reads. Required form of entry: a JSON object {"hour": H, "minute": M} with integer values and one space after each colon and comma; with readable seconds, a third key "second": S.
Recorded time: {"hour": 12, "minute": 32, "second": 27}
